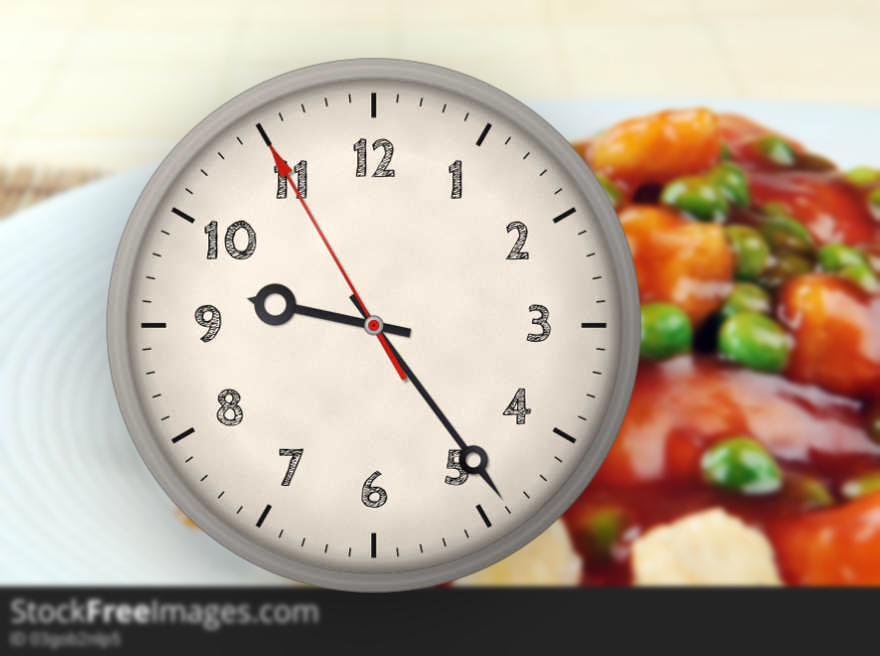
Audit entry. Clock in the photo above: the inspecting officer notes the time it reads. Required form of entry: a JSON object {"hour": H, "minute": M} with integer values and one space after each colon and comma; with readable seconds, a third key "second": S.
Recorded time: {"hour": 9, "minute": 23, "second": 55}
